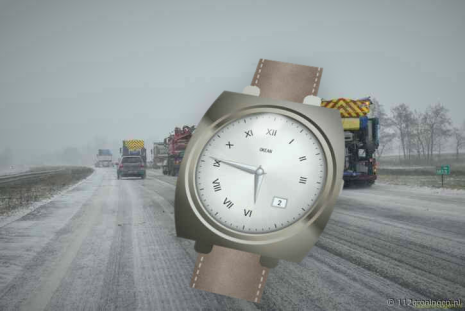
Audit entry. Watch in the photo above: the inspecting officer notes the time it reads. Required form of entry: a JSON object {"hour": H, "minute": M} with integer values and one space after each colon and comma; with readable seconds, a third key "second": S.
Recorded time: {"hour": 5, "minute": 46}
